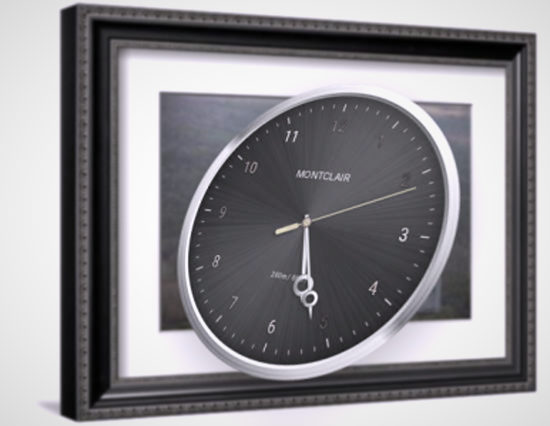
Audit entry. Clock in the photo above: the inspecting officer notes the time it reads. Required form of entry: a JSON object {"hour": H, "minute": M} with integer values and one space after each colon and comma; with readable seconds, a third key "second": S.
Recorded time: {"hour": 5, "minute": 26, "second": 11}
